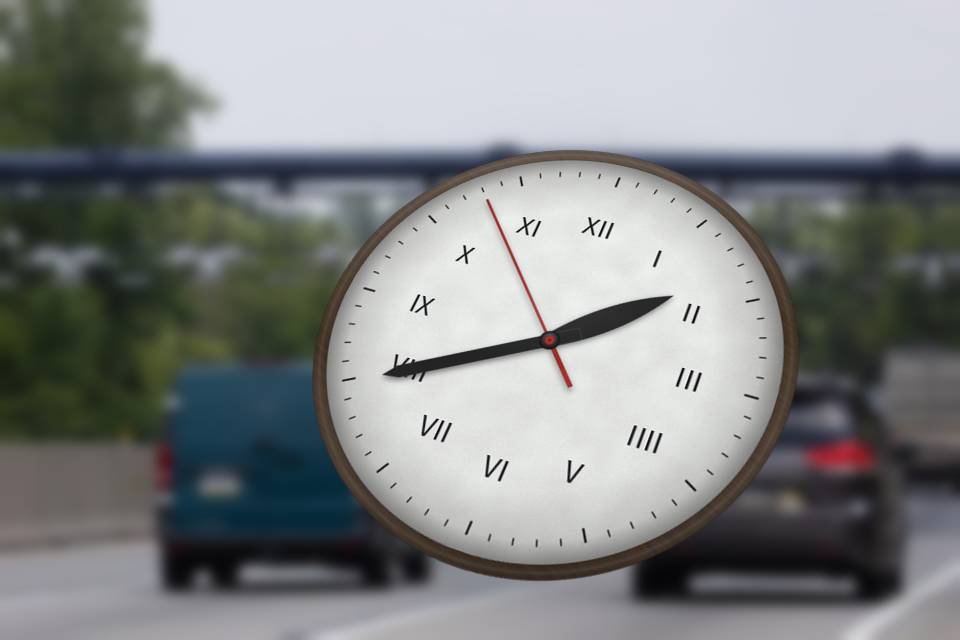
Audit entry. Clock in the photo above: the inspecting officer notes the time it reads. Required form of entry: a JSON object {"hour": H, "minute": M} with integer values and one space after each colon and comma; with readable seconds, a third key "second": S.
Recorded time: {"hour": 1, "minute": 39, "second": 53}
